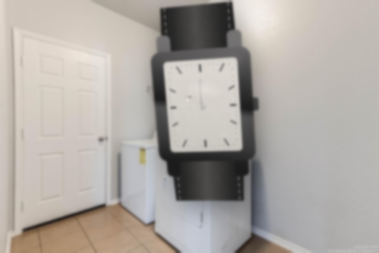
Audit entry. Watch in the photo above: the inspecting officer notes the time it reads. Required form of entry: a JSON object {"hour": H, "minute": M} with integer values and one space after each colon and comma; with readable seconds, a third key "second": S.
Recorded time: {"hour": 10, "minute": 0}
